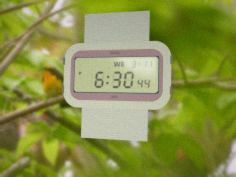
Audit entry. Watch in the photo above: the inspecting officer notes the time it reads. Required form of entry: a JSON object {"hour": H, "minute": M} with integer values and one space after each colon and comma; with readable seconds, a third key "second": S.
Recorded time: {"hour": 6, "minute": 30, "second": 44}
